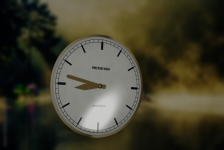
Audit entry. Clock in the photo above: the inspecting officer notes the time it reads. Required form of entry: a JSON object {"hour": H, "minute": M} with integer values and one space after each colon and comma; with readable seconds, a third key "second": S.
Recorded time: {"hour": 8, "minute": 47}
